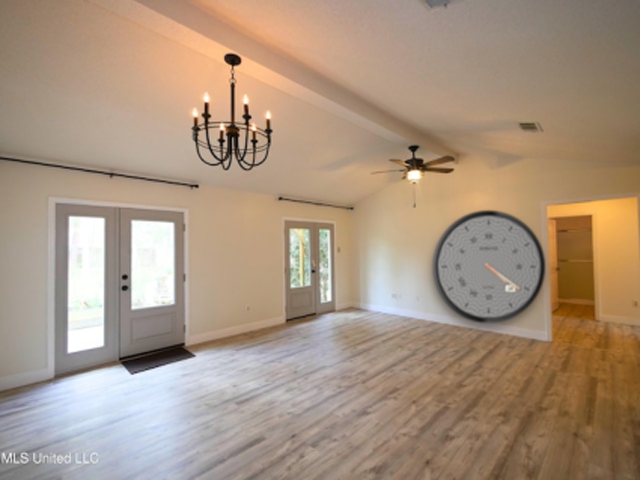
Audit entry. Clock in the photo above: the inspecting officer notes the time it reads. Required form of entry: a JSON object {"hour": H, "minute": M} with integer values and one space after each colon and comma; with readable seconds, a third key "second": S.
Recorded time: {"hour": 4, "minute": 21}
